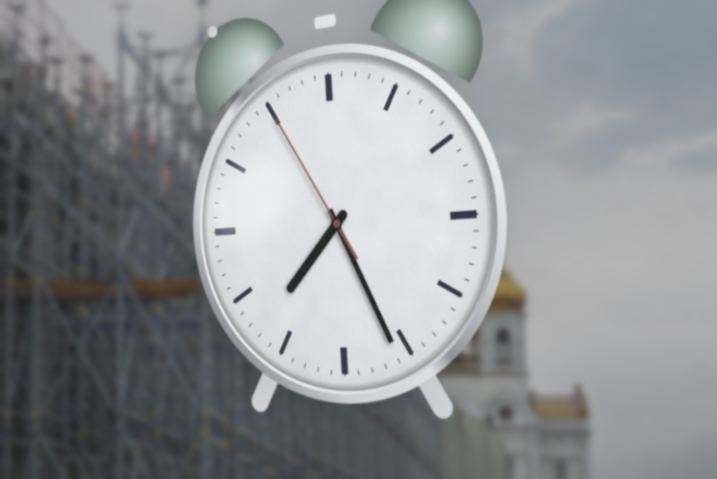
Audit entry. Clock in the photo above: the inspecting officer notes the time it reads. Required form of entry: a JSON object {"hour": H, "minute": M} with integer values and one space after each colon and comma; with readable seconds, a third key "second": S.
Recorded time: {"hour": 7, "minute": 25, "second": 55}
